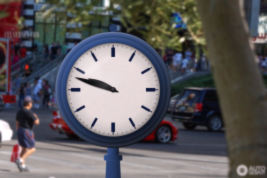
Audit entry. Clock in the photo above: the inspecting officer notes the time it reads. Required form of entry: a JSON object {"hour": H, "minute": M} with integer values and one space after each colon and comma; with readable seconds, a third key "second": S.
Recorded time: {"hour": 9, "minute": 48}
